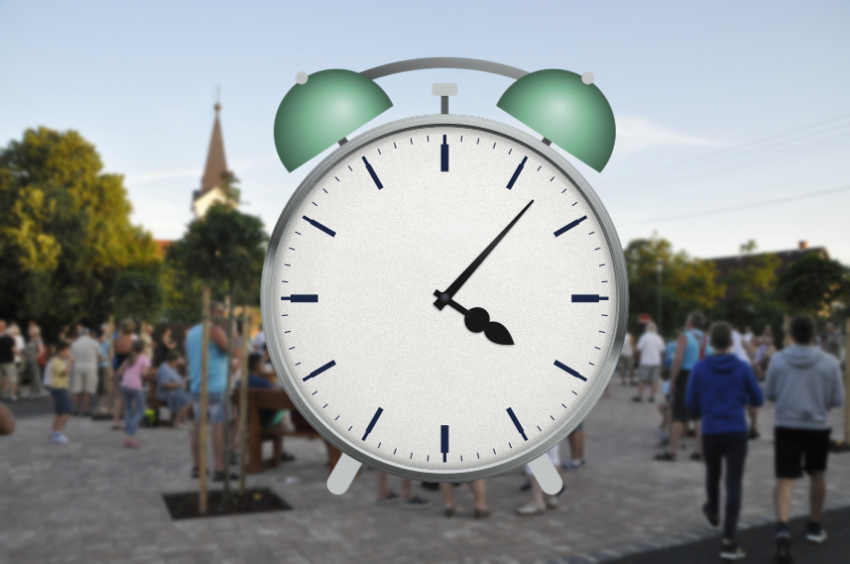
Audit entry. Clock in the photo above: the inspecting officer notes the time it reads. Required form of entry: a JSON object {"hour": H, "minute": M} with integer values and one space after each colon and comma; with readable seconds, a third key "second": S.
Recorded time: {"hour": 4, "minute": 7}
